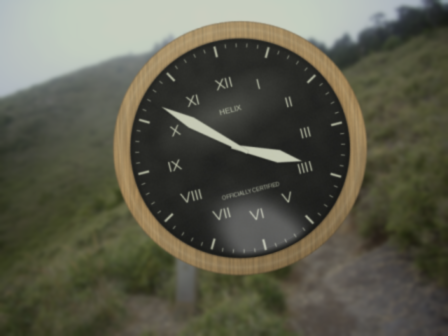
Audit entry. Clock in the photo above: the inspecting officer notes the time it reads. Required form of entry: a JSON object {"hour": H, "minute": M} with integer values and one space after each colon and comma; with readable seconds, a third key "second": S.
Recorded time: {"hour": 3, "minute": 52}
